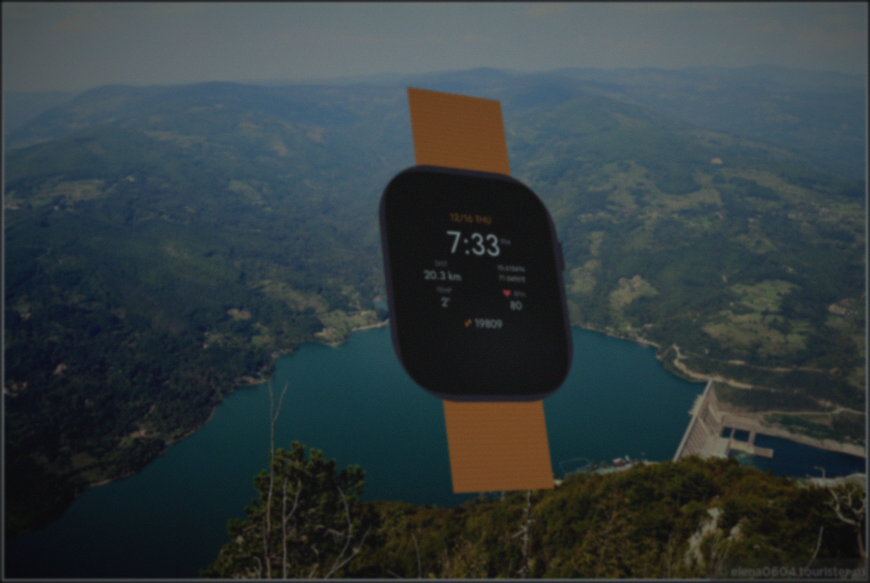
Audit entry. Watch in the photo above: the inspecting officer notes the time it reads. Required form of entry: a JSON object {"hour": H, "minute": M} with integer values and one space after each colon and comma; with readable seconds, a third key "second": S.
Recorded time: {"hour": 7, "minute": 33}
